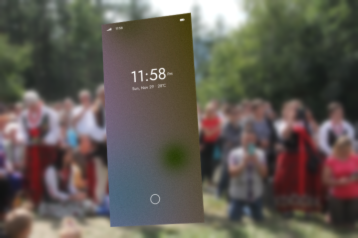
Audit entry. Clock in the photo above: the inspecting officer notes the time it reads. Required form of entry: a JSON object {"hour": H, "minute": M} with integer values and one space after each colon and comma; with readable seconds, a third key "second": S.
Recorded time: {"hour": 11, "minute": 58}
